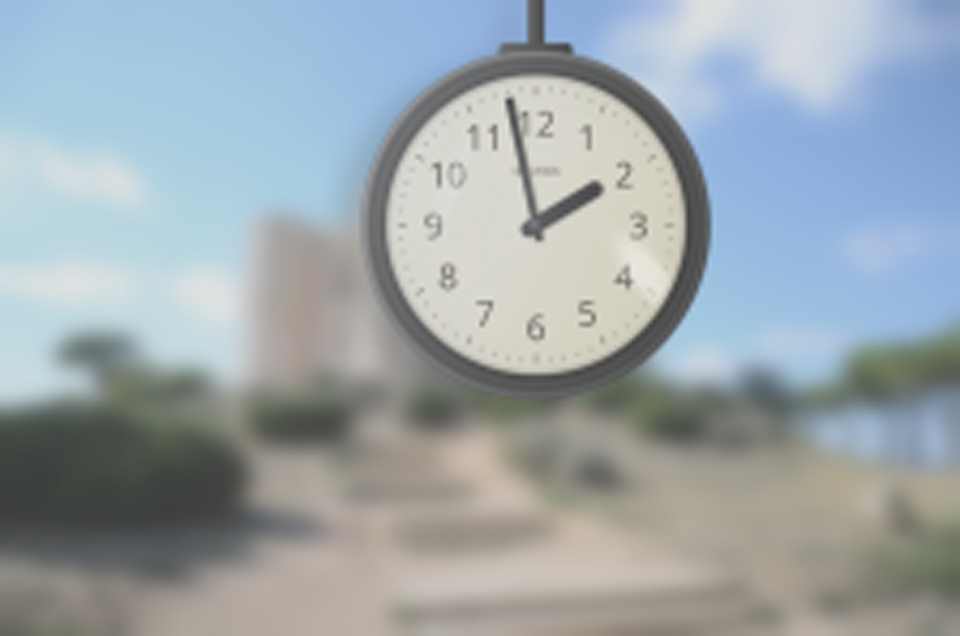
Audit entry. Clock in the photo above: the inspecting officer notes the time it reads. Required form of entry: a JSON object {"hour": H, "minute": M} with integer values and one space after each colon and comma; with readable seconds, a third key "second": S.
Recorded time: {"hour": 1, "minute": 58}
